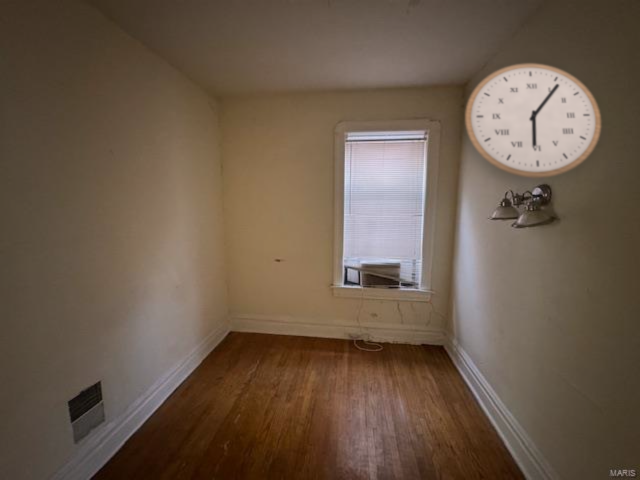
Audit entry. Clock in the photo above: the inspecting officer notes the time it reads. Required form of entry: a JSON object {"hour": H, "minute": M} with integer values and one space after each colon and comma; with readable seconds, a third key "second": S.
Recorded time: {"hour": 6, "minute": 6}
